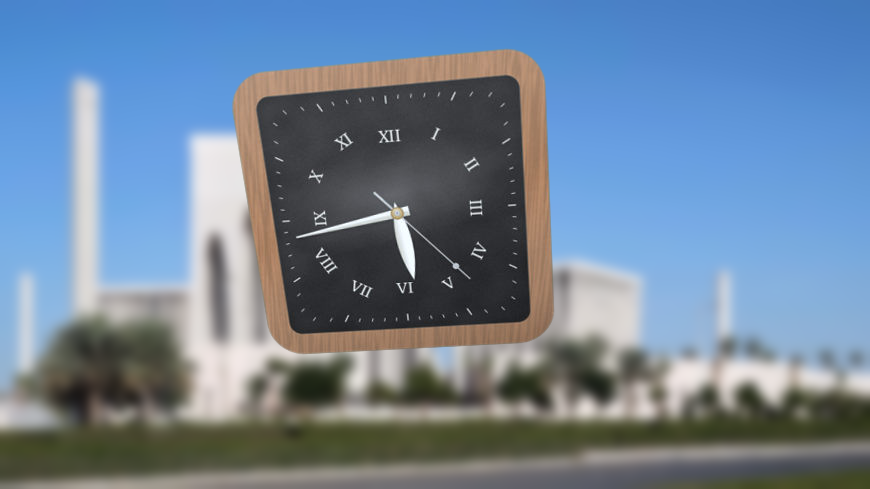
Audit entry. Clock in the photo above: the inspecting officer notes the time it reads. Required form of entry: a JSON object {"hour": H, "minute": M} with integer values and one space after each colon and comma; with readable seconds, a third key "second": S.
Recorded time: {"hour": 5, "minute": 43, "second": 23}
